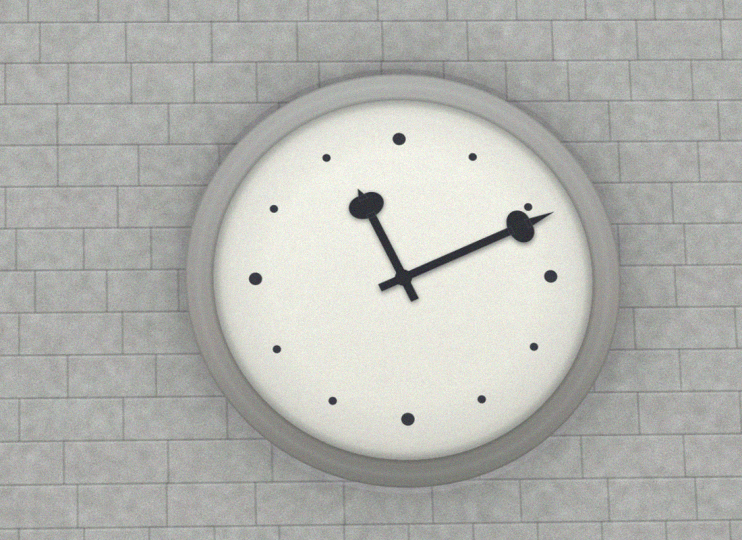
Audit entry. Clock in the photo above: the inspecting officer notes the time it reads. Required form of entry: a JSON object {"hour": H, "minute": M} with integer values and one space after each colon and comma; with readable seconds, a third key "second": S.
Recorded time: {"hour": 11, "minute": 11}
